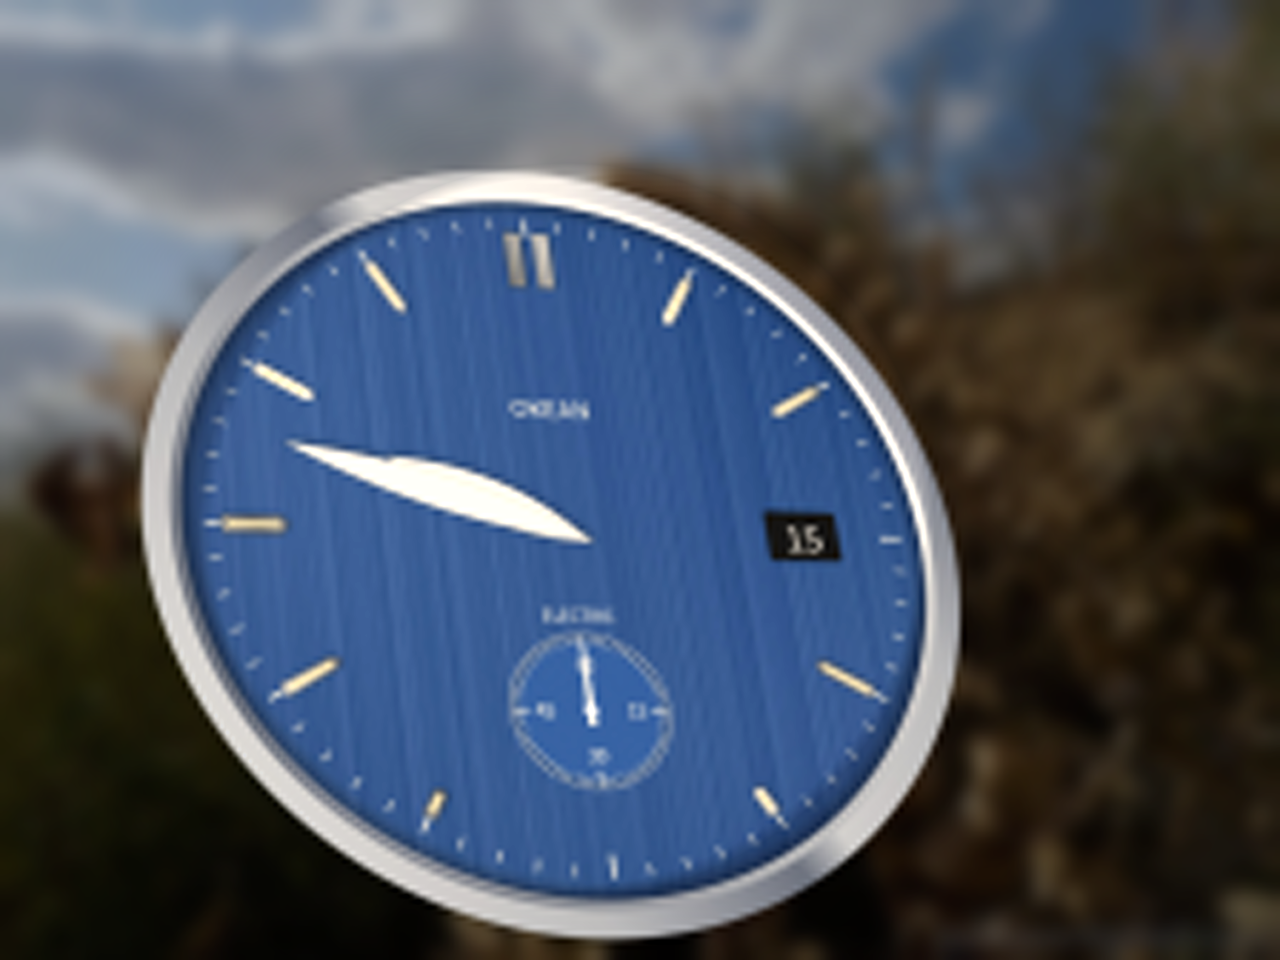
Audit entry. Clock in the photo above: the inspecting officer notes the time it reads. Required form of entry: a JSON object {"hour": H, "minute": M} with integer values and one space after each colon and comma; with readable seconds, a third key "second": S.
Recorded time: {"hour": 9, "minute": 48}
